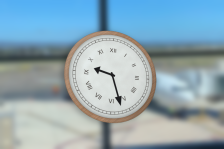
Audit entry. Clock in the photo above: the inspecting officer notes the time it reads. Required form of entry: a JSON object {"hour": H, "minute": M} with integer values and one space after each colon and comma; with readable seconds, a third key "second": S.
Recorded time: {"hour": 9, "minute": 27}
